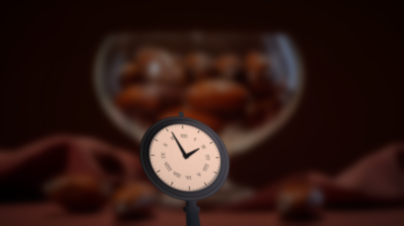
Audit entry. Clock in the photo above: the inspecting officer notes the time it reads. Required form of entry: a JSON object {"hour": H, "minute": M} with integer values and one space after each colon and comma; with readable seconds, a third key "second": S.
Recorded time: {"hour": 1, "minute": 56}
